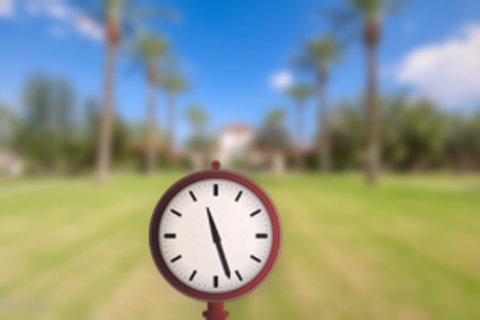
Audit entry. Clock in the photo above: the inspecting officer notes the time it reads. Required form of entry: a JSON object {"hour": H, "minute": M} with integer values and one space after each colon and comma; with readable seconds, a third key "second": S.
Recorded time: {"hour": 11, "minute": 27}
